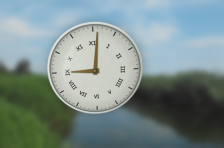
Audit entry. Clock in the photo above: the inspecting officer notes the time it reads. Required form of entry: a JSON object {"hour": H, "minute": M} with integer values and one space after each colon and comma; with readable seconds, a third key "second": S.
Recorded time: {"hour": 9, "minute": 1}
